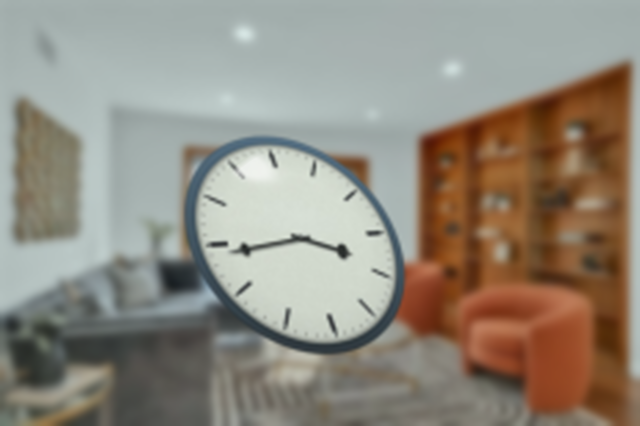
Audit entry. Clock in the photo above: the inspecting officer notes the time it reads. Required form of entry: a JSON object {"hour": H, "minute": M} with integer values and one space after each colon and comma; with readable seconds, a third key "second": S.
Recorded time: {"hour": 3, "minute": 44}
